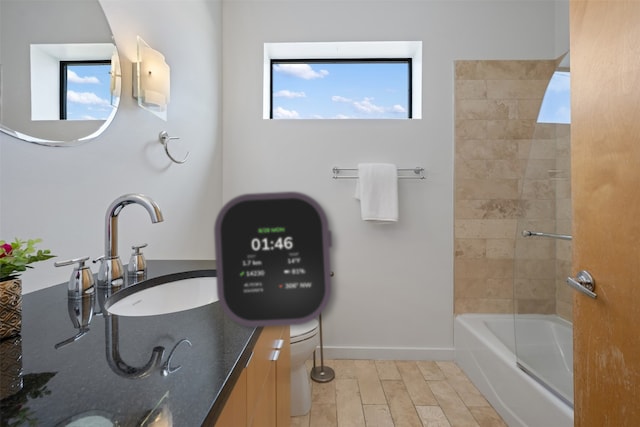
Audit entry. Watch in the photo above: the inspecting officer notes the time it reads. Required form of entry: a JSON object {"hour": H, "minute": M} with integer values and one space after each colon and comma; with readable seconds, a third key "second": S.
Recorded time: {"hour": 1, "minute": 46}
